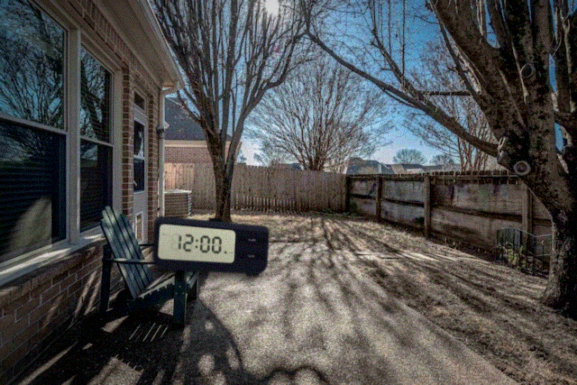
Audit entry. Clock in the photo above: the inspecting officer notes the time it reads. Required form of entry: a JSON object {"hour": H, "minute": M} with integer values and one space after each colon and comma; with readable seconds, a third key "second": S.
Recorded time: {"hour": 12, "minute": 0}
